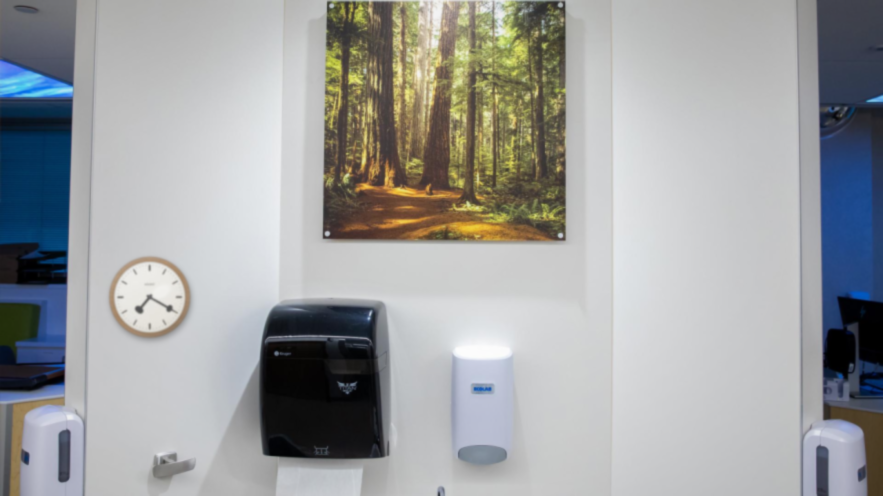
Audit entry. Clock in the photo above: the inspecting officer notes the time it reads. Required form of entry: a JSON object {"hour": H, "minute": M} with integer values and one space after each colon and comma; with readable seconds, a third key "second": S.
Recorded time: {"hour": 7, "minute": 20}
